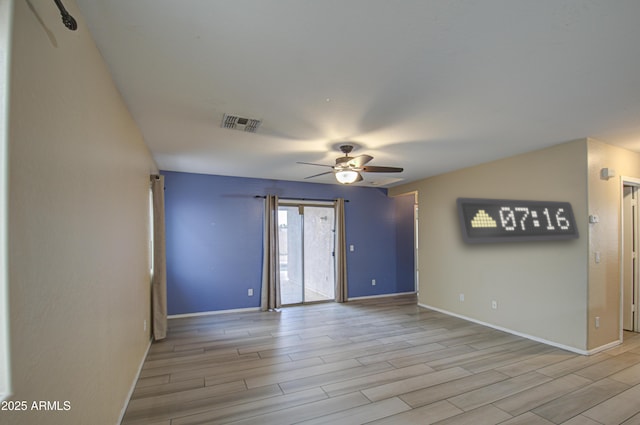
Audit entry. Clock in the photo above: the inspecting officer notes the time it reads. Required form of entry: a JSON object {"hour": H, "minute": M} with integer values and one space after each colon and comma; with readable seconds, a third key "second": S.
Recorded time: {"hour": 7, "minute": 16}
